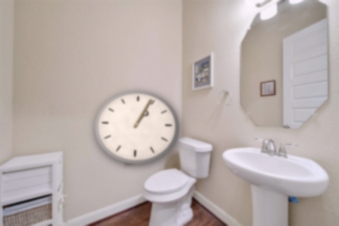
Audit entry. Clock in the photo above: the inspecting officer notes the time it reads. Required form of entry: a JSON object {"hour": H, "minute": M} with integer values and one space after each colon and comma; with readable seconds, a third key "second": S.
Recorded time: {"hour": 1, "minute": 4}
